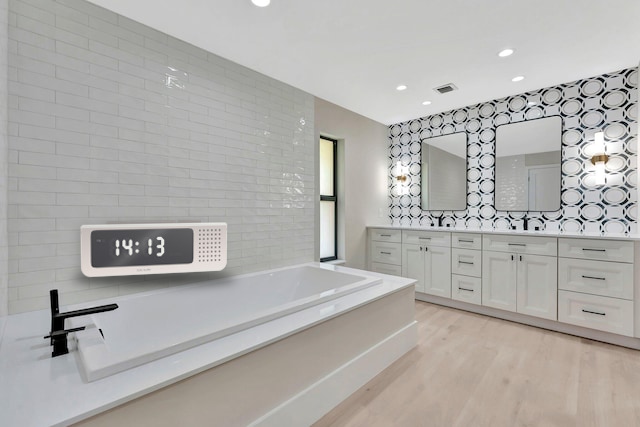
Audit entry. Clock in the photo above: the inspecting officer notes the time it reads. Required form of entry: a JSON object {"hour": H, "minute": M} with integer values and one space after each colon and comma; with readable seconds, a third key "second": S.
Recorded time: {"hour": 14, "minute": 13}
